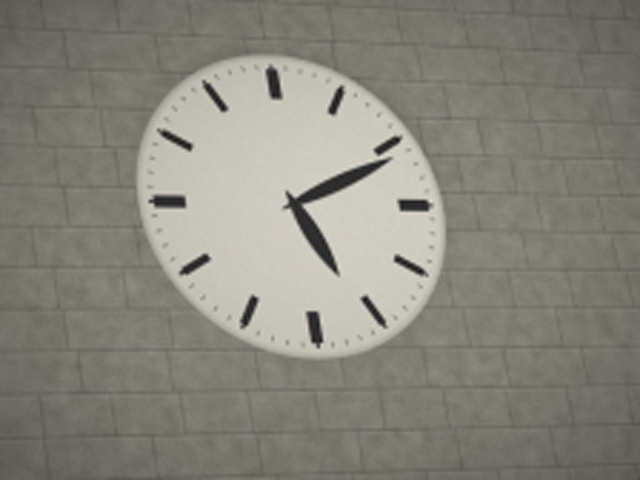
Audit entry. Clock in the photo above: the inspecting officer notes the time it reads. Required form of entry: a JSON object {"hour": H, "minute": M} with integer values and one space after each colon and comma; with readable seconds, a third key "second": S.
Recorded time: {"hour": 5, "minute": 11}
